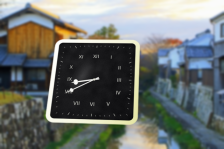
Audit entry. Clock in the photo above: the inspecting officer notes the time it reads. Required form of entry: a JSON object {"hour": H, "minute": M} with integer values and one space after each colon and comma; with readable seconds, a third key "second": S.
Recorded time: {"hour": 8, "minute": 40}
